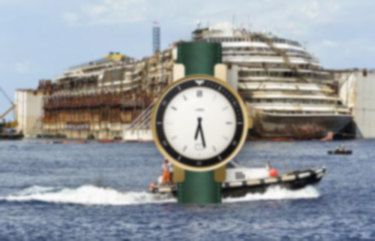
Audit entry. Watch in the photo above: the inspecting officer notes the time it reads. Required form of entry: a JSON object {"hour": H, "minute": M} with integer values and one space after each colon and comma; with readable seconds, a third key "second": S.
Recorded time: {"hour": 6, "minute": 28}
